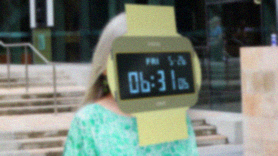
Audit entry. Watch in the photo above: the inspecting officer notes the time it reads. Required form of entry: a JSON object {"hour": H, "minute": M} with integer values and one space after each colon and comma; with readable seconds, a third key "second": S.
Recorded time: {"hour": 6, "minute": 31}
